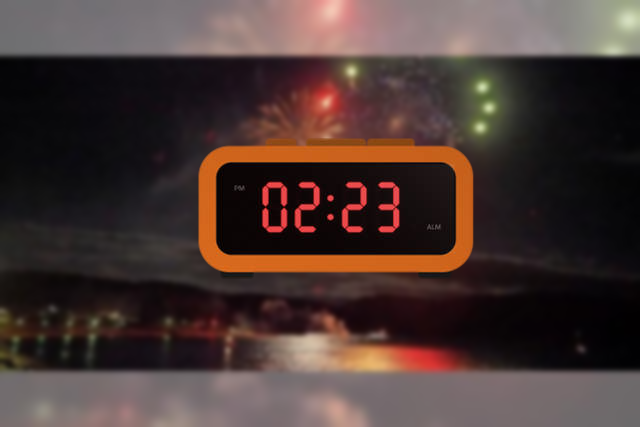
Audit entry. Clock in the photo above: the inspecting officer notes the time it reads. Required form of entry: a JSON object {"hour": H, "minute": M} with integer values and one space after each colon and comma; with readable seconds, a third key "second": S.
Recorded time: {"hour": 2, "minute": 23}
